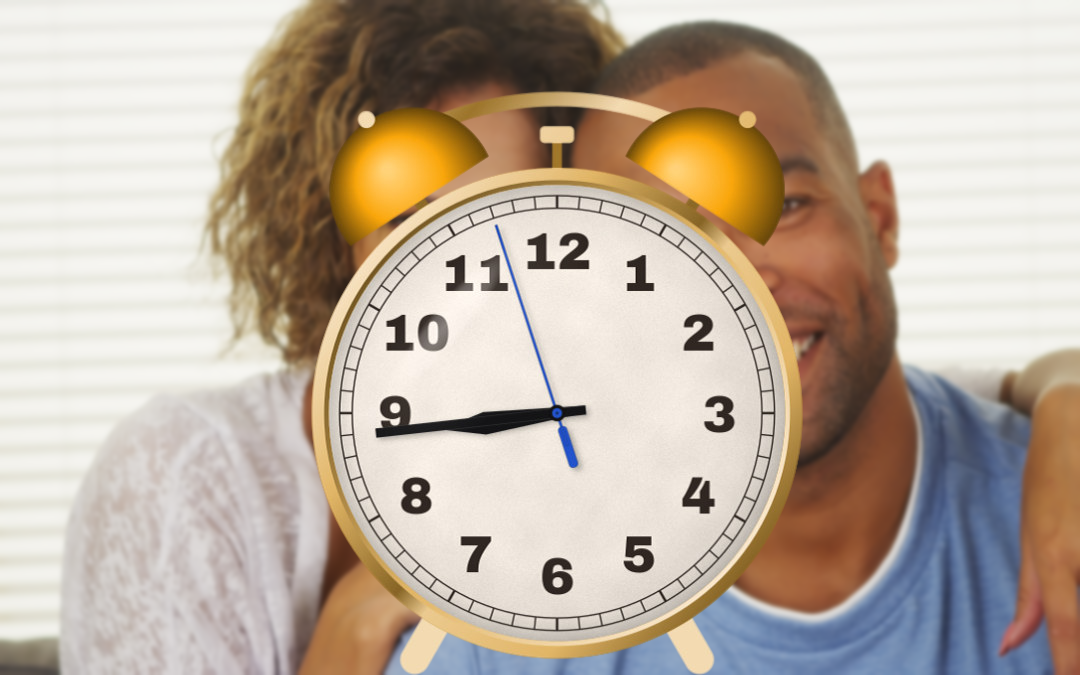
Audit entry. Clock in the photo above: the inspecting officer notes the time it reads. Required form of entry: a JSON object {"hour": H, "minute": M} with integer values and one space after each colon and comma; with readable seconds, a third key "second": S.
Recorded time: {"hour": 8, "minute": 43, "second": 57}
